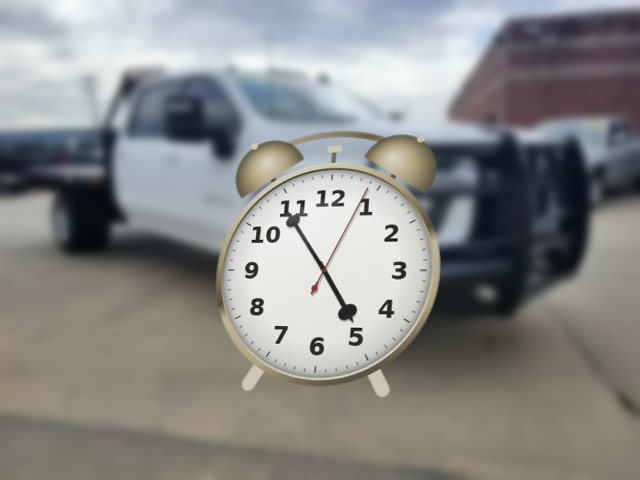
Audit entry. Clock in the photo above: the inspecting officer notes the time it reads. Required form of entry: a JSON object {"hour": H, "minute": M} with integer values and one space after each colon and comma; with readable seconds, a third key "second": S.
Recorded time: {"hour": 4, "minute": 54, "second": 4}
